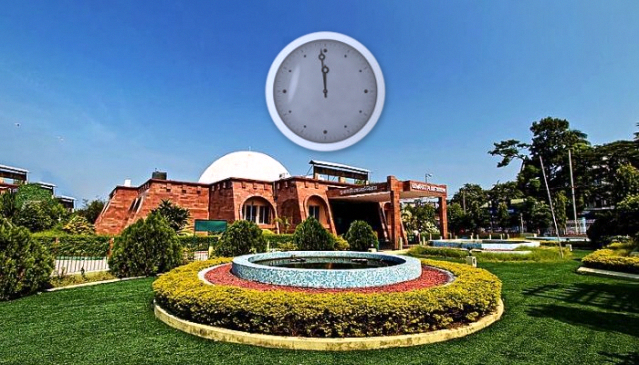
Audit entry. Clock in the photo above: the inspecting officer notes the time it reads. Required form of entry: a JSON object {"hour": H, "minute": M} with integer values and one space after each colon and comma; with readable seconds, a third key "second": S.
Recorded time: {"hour": 11, "minute": 59}
